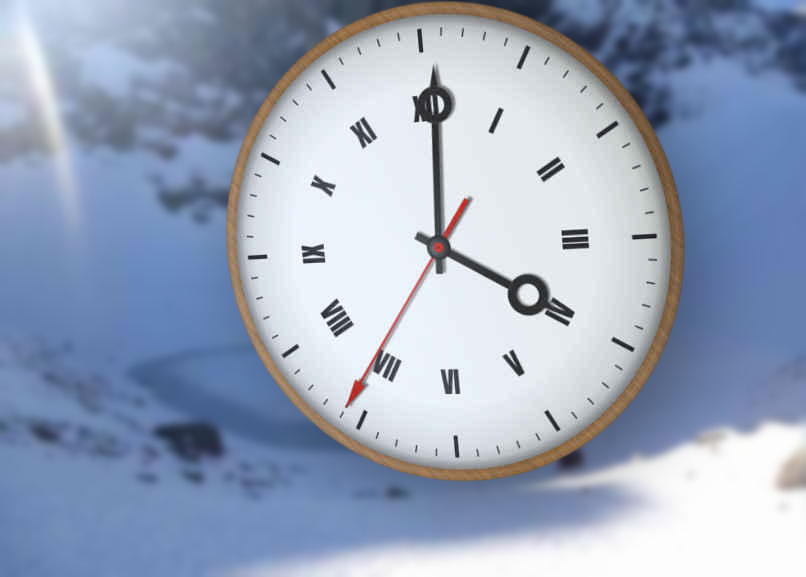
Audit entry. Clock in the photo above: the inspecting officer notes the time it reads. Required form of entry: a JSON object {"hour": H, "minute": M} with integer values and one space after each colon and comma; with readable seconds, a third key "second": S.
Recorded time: {"hour": 4, "minute": 0, "second": 36}
